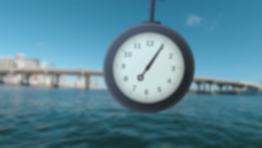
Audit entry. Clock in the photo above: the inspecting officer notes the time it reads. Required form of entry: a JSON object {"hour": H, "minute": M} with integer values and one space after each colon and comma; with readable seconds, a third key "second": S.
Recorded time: {"hour": 7, "minute": 5}
